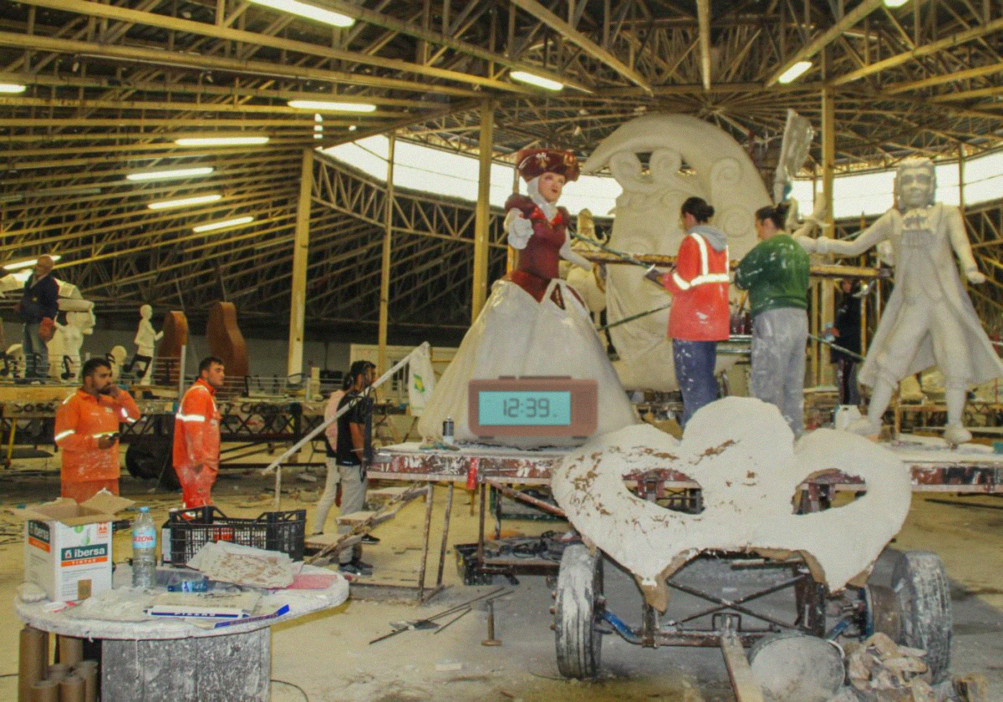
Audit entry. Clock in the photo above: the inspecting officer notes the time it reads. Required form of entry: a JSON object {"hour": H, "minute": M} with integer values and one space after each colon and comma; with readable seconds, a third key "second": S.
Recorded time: {"hour": 12, "minute": 39}
